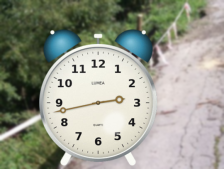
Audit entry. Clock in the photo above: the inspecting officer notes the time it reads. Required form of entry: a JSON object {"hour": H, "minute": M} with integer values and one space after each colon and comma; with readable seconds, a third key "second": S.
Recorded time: {"hour": 2, "minute": 43}
